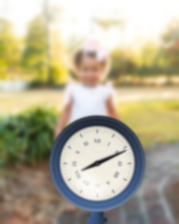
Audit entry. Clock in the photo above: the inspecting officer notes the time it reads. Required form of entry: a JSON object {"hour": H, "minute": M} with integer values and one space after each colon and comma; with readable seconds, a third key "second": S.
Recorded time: {"hour": 8, "minute": 11}
